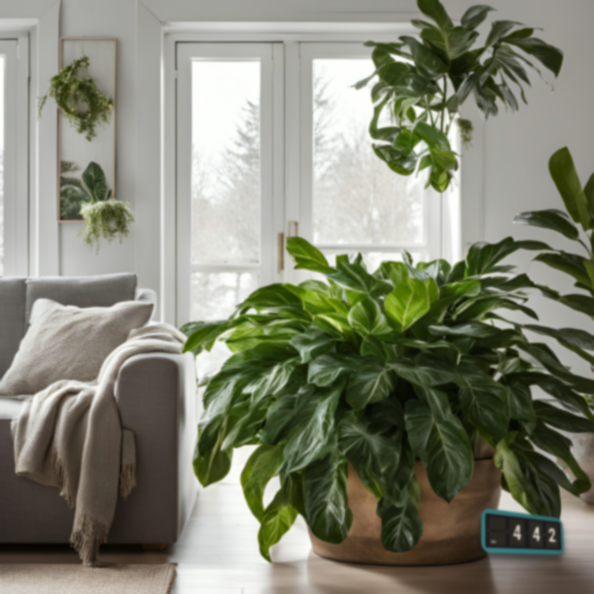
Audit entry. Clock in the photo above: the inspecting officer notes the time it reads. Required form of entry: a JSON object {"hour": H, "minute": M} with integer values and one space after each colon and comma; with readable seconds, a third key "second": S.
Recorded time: {"hour": 4, "minute": 42}
